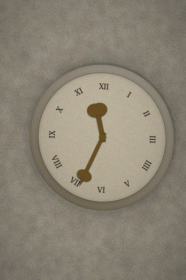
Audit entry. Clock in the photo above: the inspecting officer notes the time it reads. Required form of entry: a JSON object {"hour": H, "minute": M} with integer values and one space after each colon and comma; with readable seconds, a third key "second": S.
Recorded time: {"hour": 11, "minute": 34}
